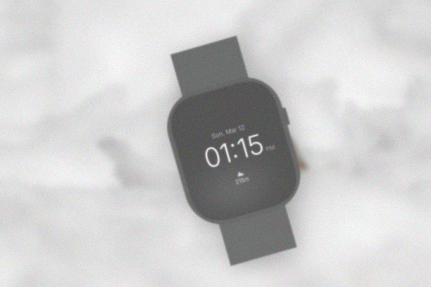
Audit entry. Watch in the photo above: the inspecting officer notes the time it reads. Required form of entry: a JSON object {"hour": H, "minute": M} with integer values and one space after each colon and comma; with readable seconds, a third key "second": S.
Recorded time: {"hour": 1, "minute": 15}
